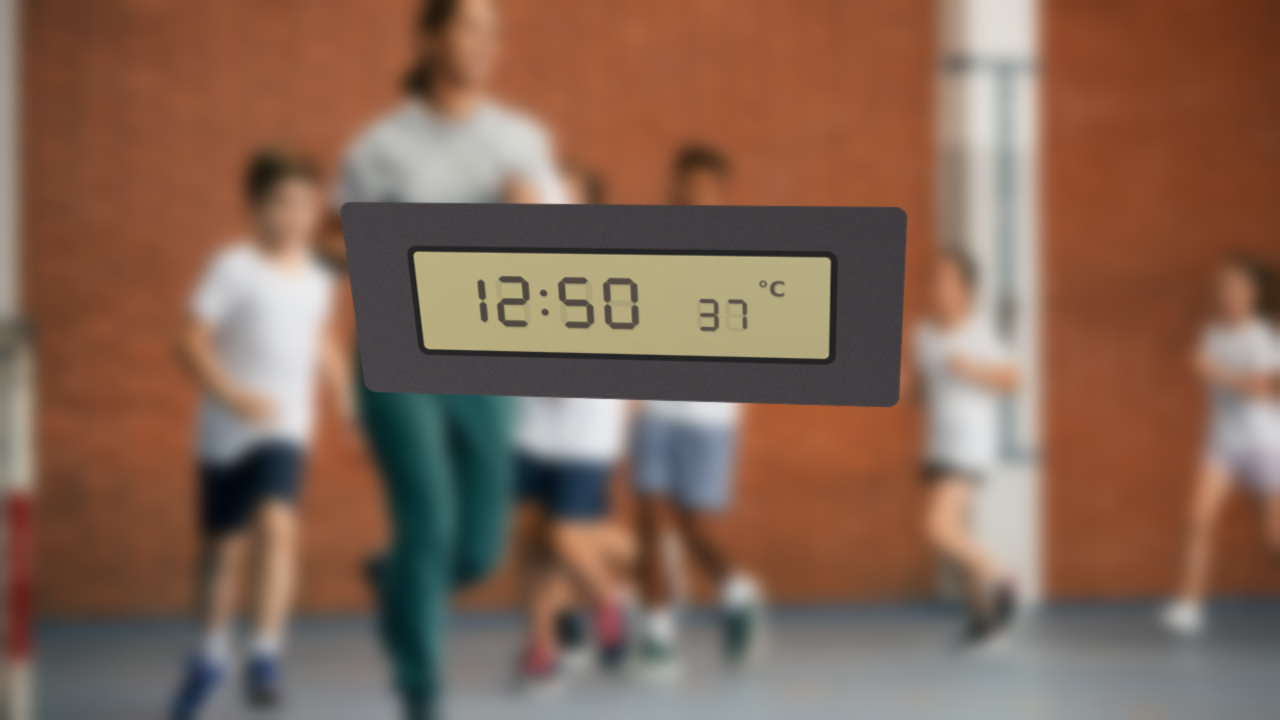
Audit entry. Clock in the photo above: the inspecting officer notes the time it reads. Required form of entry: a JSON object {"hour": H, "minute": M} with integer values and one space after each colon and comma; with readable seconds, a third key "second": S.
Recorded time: {"hour": 12, "minute": 50}
